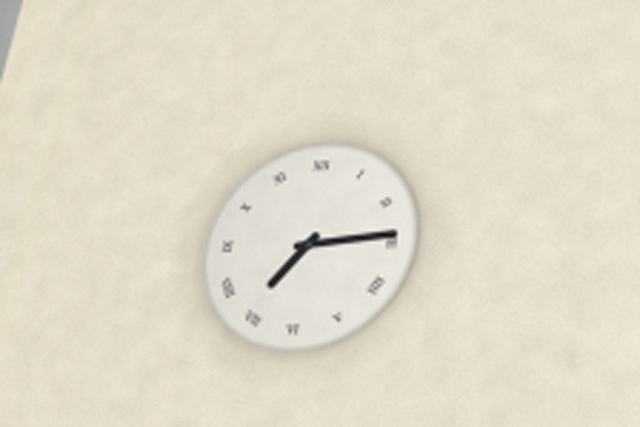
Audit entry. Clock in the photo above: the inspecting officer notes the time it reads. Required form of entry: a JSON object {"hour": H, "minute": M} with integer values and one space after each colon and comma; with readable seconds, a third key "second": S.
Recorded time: {"hour": 7, "minute": 14}
